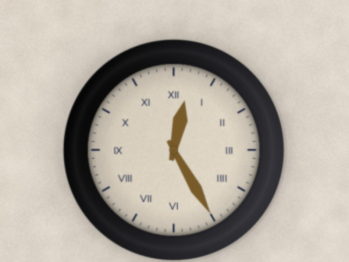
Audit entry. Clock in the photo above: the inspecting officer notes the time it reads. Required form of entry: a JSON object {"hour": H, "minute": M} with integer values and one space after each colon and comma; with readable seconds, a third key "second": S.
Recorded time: {"hour": 12, "minute": 25}
